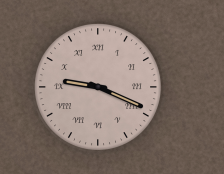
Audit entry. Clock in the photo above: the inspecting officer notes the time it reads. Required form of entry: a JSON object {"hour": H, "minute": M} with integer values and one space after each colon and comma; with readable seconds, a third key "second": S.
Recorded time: {"hour": 9, "minute": 19}
